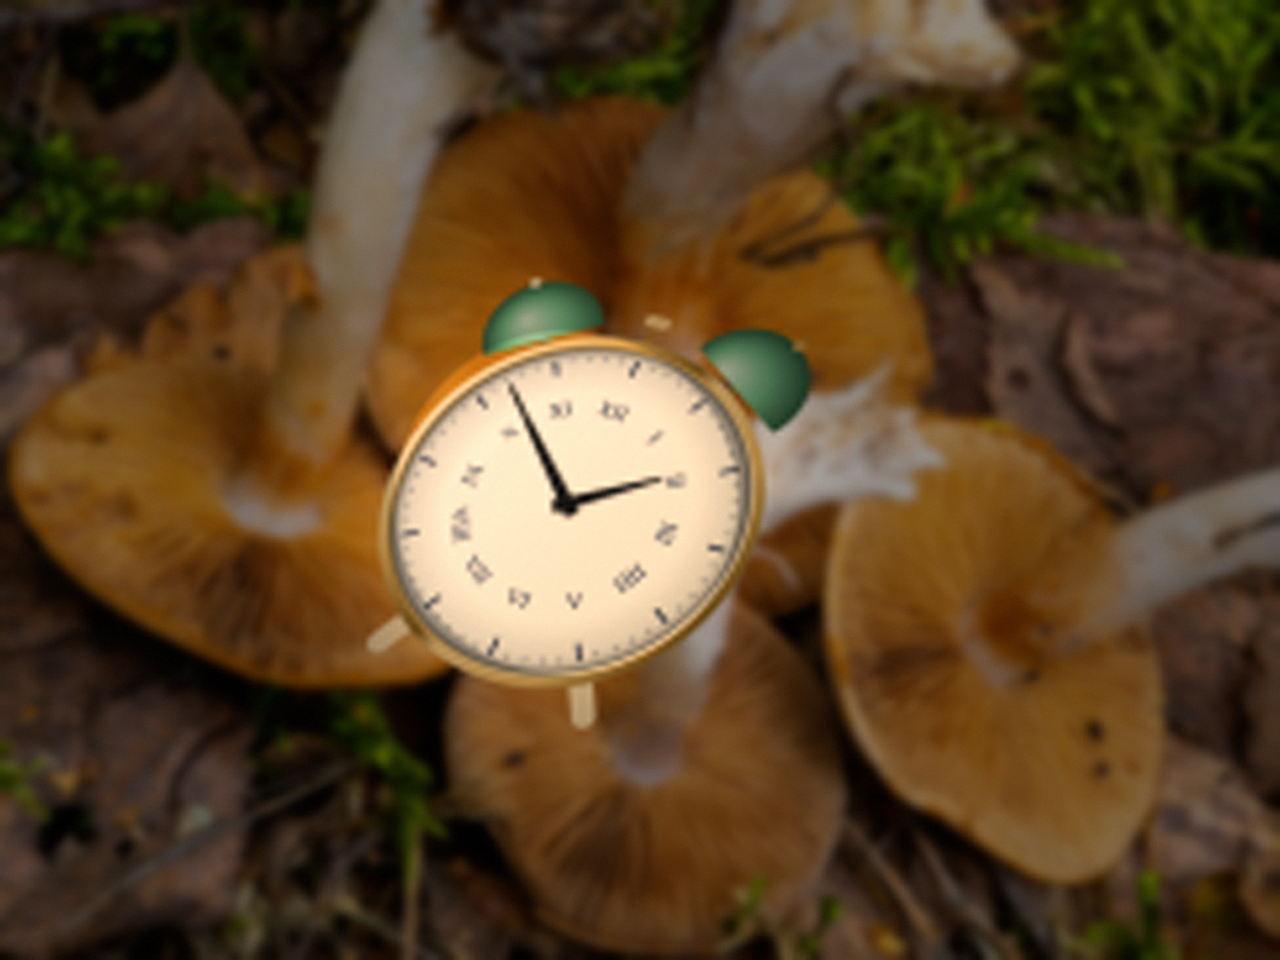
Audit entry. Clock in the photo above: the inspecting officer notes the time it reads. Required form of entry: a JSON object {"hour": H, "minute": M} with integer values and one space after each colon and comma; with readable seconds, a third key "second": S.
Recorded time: {"hour": 1, "minute": 52}
